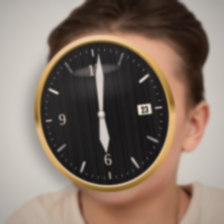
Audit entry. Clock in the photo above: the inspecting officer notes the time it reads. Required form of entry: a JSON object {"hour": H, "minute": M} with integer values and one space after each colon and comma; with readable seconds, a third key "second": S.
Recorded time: {"hour": 6, "minute": 1}
